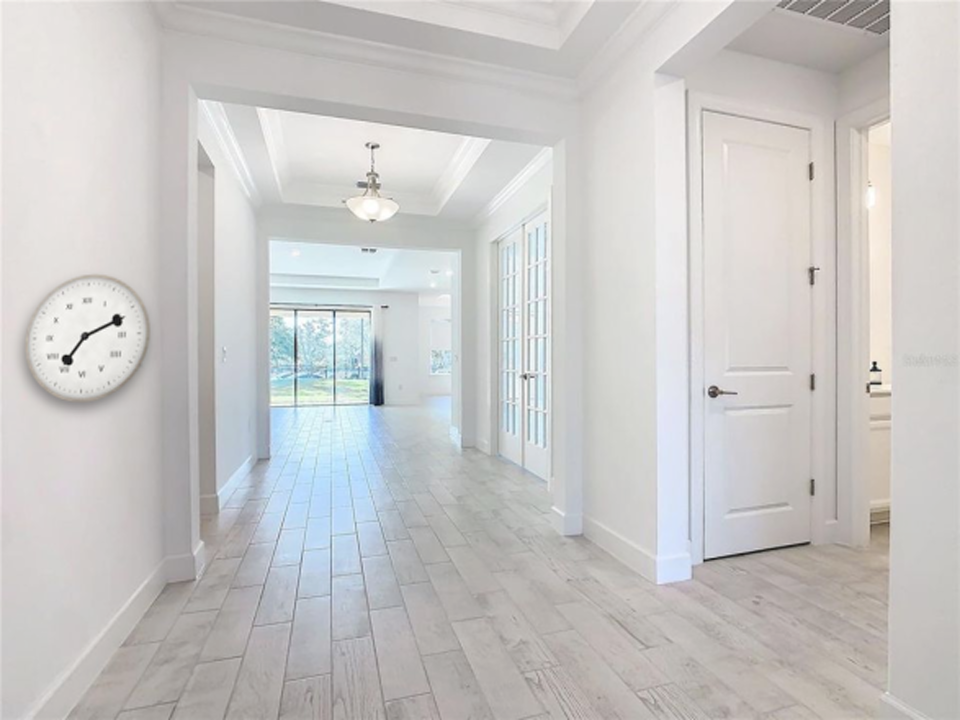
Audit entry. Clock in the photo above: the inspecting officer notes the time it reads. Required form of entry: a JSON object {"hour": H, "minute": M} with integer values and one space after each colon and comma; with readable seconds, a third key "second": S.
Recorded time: {"hour": 7, "minute": 11}
